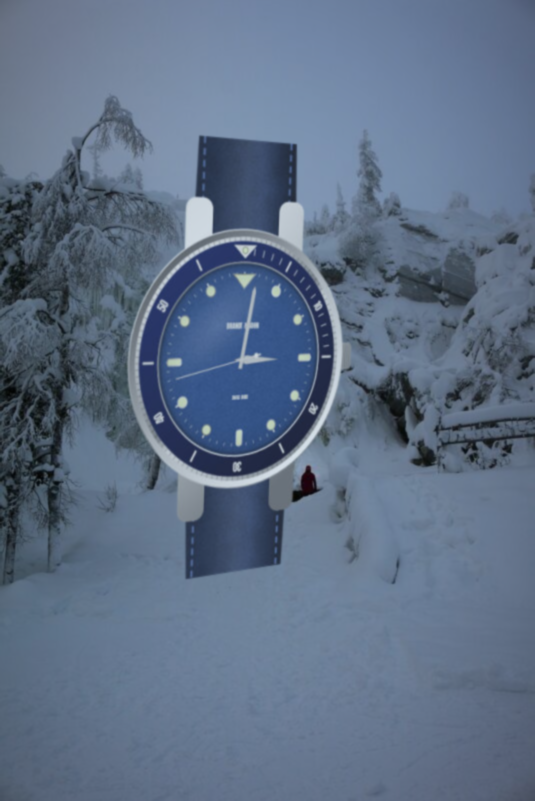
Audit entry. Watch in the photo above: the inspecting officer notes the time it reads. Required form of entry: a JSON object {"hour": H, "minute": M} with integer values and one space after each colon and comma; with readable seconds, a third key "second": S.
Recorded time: {"hour": 3, "minute": 1, "second": 43}
